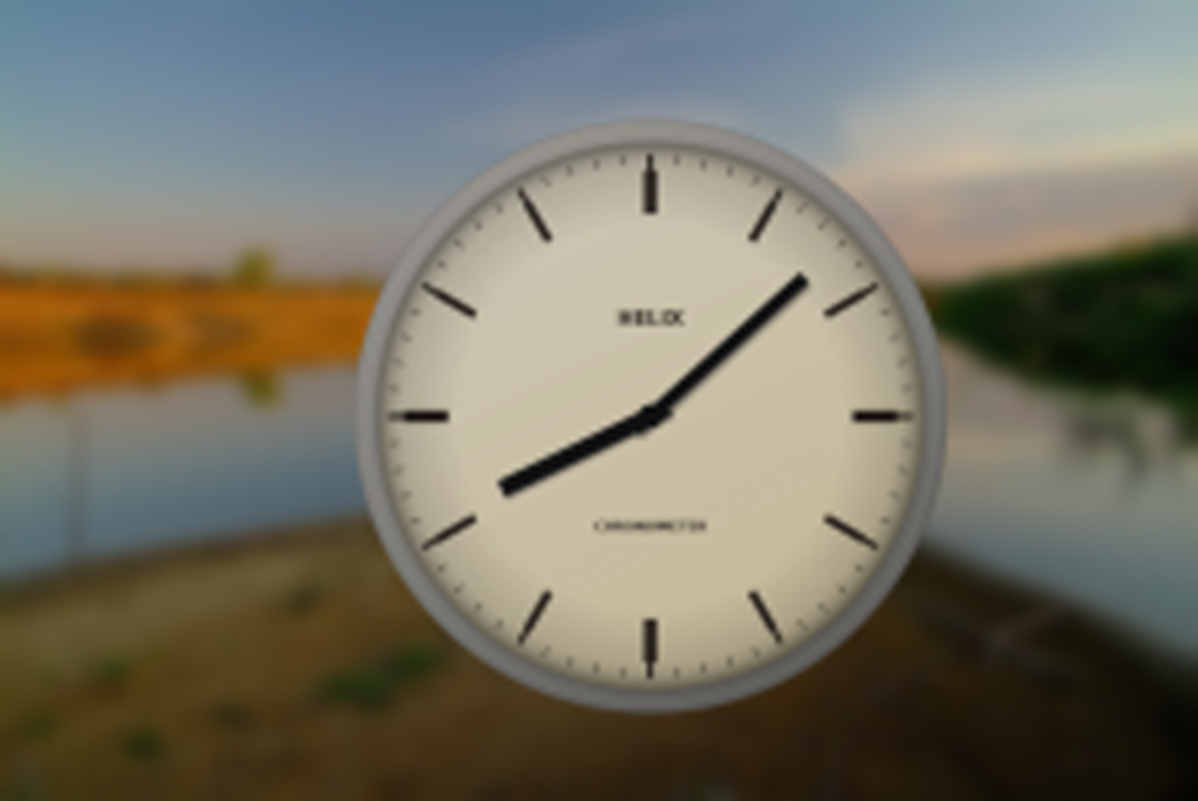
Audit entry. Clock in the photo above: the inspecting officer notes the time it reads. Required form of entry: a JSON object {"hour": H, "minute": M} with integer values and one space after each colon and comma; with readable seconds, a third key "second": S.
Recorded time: {"hour": 8, "minute": 8}
